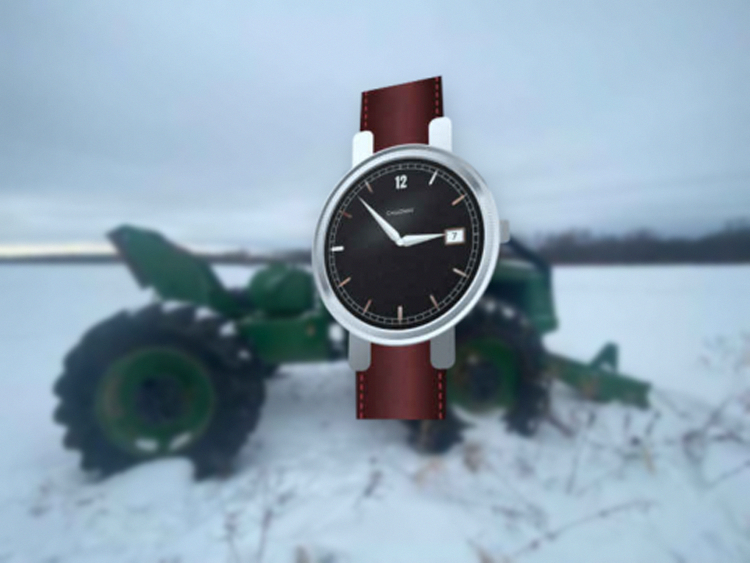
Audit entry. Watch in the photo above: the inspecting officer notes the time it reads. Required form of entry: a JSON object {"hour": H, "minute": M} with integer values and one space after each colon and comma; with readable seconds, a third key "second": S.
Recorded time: {"hour": 2, "minute": 53}
